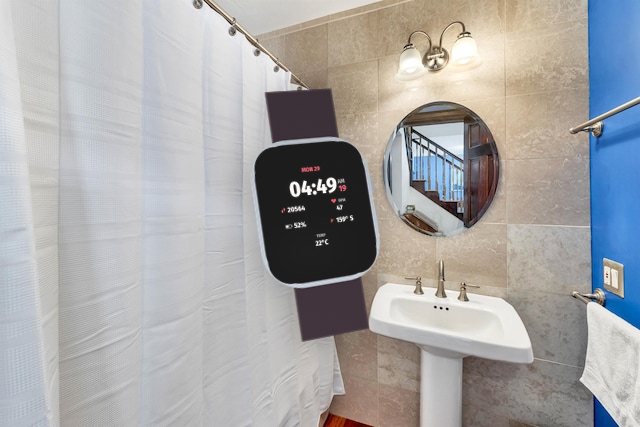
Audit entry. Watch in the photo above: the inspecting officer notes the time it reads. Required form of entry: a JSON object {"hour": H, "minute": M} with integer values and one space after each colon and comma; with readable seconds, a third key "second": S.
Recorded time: {"hour": 4, "minute": 49, "second": 19}
